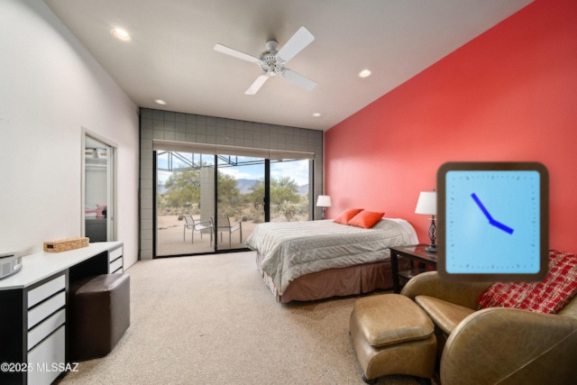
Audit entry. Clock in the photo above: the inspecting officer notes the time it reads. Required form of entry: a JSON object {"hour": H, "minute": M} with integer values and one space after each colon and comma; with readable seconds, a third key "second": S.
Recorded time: {"hour": 3, "minute": 54}
